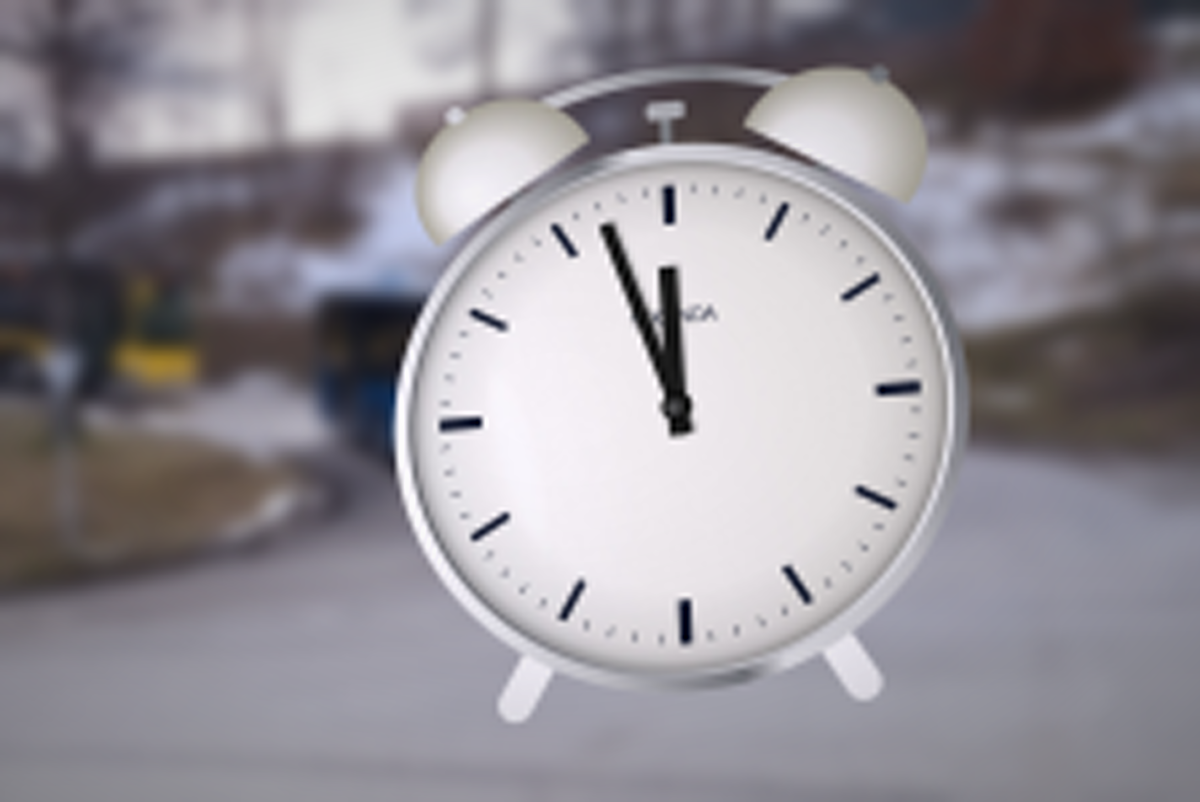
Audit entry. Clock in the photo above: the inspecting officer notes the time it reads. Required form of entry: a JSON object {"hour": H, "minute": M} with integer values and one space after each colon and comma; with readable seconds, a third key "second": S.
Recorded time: {"hour": 11, "minute": 57}
